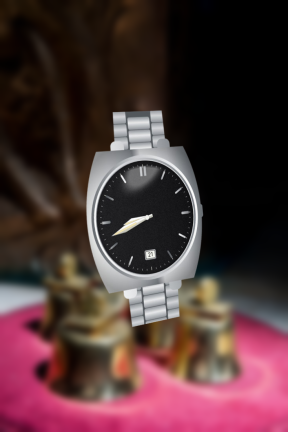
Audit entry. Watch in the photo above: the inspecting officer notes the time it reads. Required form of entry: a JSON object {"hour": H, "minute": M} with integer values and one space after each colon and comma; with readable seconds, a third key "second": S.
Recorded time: {"hour": 8, "minute": 42}
